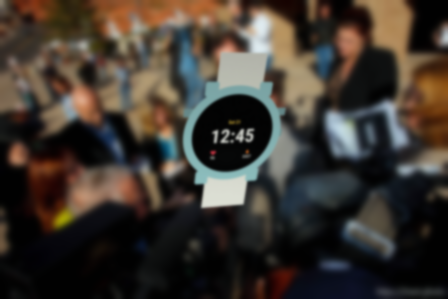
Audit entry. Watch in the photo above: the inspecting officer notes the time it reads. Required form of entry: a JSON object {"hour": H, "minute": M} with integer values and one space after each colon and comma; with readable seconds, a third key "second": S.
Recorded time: {"hour": 12, "minute": 45}
